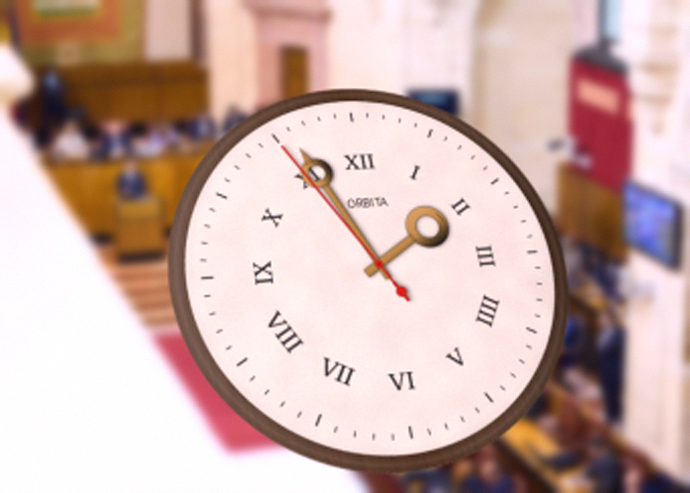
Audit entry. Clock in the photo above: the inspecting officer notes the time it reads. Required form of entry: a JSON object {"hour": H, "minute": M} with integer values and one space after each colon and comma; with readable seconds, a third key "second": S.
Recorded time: {"hour": 1, "minute": 55, "second": 55}
